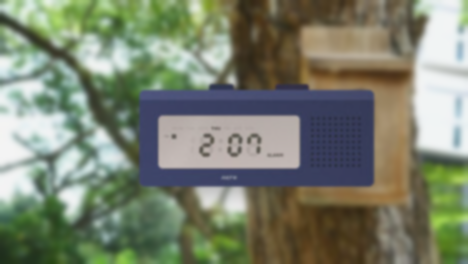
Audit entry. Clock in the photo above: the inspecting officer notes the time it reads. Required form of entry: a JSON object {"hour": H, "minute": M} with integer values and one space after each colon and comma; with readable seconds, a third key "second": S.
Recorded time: {"hour": 2, "minute": 7}
